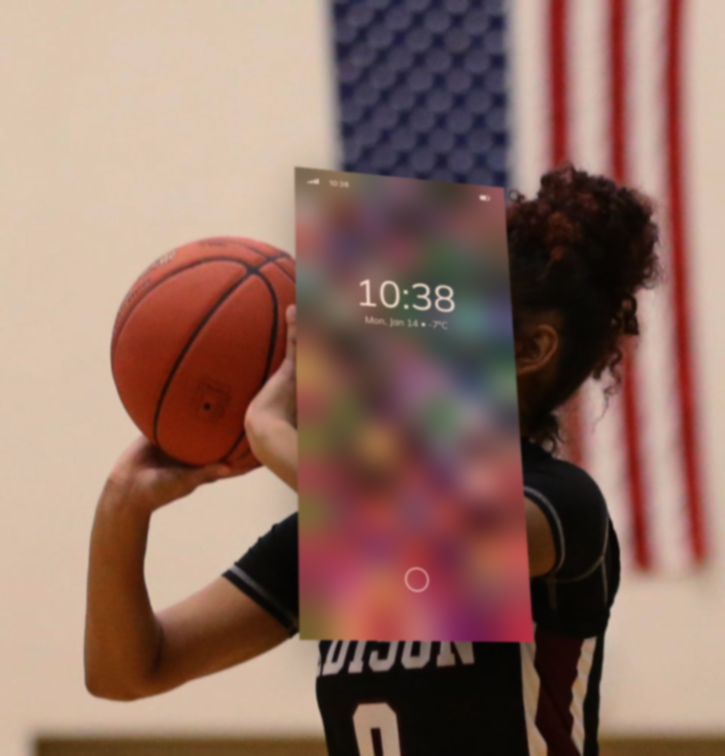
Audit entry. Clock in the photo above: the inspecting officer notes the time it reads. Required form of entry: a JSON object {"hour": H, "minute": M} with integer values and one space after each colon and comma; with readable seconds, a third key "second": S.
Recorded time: {"hour": 10, "minute": 38}
